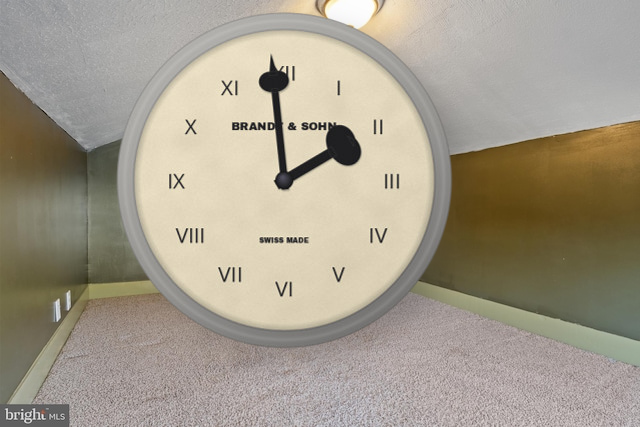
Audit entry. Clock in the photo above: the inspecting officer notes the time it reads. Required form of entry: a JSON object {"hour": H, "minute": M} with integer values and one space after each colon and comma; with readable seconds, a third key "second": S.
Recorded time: {"hour": 1, "minute": 59}
